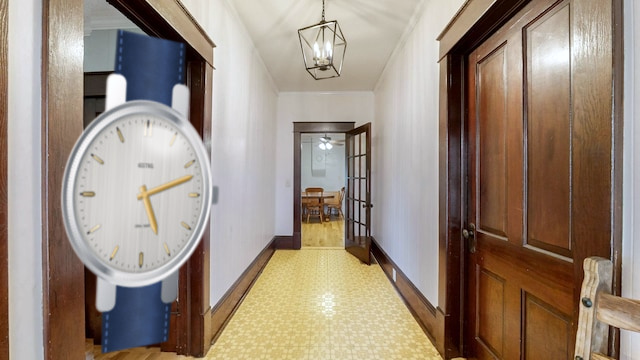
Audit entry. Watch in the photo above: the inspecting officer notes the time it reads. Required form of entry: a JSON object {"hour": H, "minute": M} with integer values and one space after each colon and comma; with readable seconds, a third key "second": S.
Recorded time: {"hour": 5, "minute": 12}
